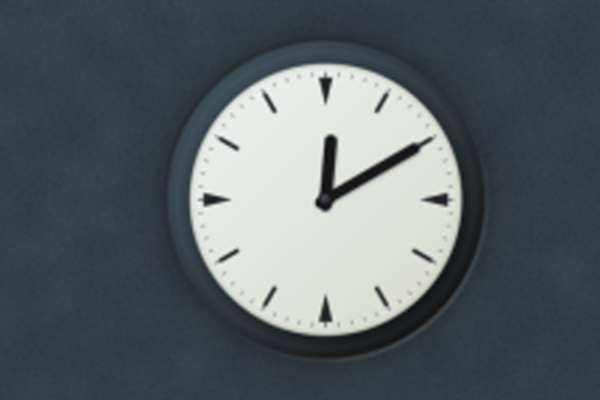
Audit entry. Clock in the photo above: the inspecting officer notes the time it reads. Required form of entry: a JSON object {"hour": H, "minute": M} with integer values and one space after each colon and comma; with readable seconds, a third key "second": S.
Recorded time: {"hour": 12, "minute": 10}
